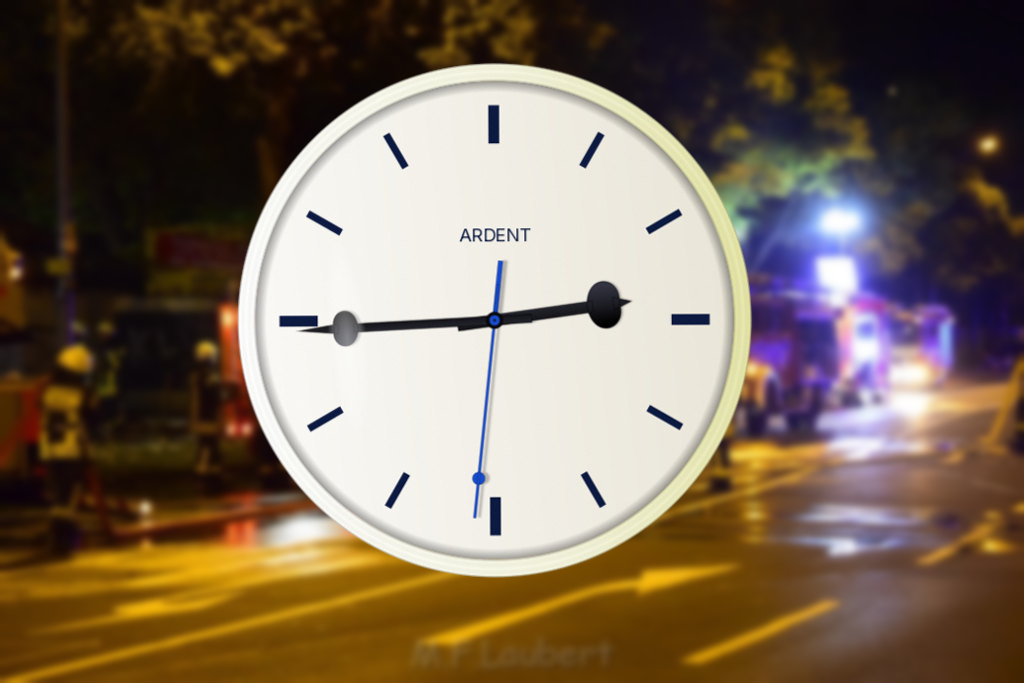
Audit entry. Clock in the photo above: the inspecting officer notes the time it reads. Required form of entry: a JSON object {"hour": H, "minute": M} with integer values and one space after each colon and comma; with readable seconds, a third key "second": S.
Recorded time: {"hour": 2, "minute": 44, "second": 31}
